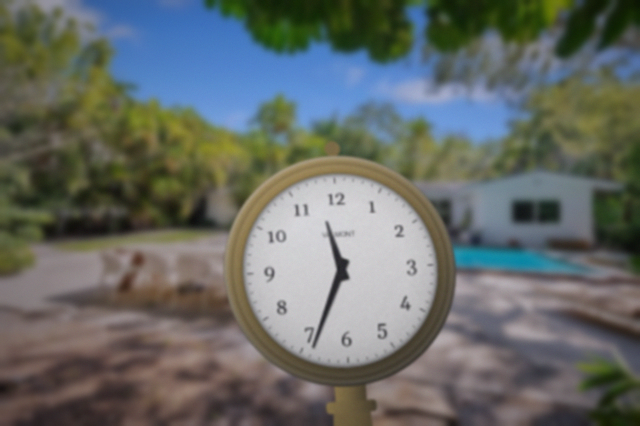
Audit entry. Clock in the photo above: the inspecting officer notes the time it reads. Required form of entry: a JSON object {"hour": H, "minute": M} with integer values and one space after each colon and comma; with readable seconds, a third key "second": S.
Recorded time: {"hour": 11, "minute": 34}
